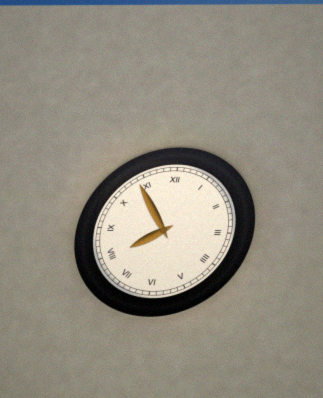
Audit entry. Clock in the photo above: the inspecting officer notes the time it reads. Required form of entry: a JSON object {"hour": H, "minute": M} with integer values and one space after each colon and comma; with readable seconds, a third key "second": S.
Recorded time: {"hour": 7, "minute": 54}
